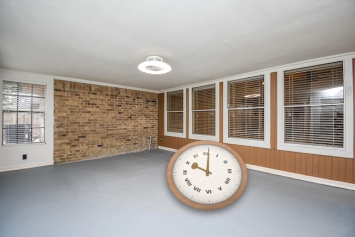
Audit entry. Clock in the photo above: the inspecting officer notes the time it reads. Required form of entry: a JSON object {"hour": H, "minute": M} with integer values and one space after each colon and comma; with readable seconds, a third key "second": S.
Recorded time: {"hour": 10, "minute": 1}
